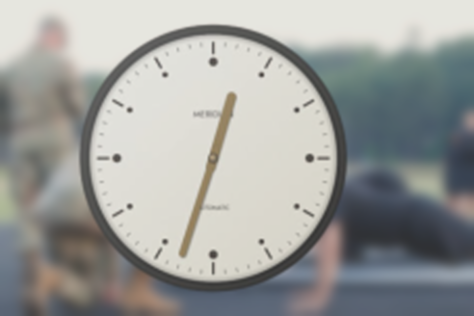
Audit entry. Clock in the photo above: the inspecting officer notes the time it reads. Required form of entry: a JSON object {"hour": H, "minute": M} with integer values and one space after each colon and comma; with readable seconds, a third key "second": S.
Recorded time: {"hour": 12, "minute": 33}
